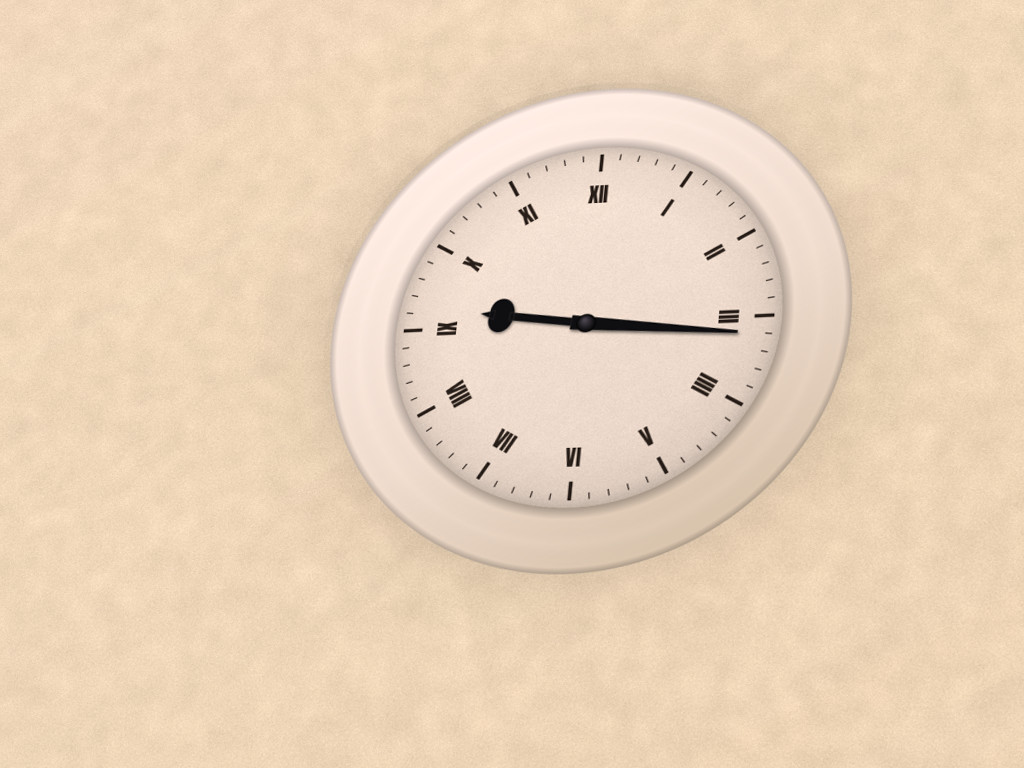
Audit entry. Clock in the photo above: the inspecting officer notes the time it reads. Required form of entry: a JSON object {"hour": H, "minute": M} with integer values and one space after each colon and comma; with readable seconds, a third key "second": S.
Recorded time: {"hour": 9, "minute": 16}
